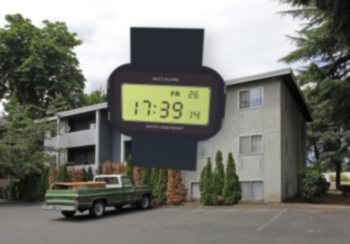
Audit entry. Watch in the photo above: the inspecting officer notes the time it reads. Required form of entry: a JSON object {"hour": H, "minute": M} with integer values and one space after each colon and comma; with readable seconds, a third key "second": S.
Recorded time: {"hour": 17, "minute": 39}
